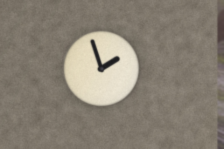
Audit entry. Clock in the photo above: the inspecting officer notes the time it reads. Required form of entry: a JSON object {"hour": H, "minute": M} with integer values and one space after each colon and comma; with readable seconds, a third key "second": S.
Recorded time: {"hour": 1, "minute": 57}
